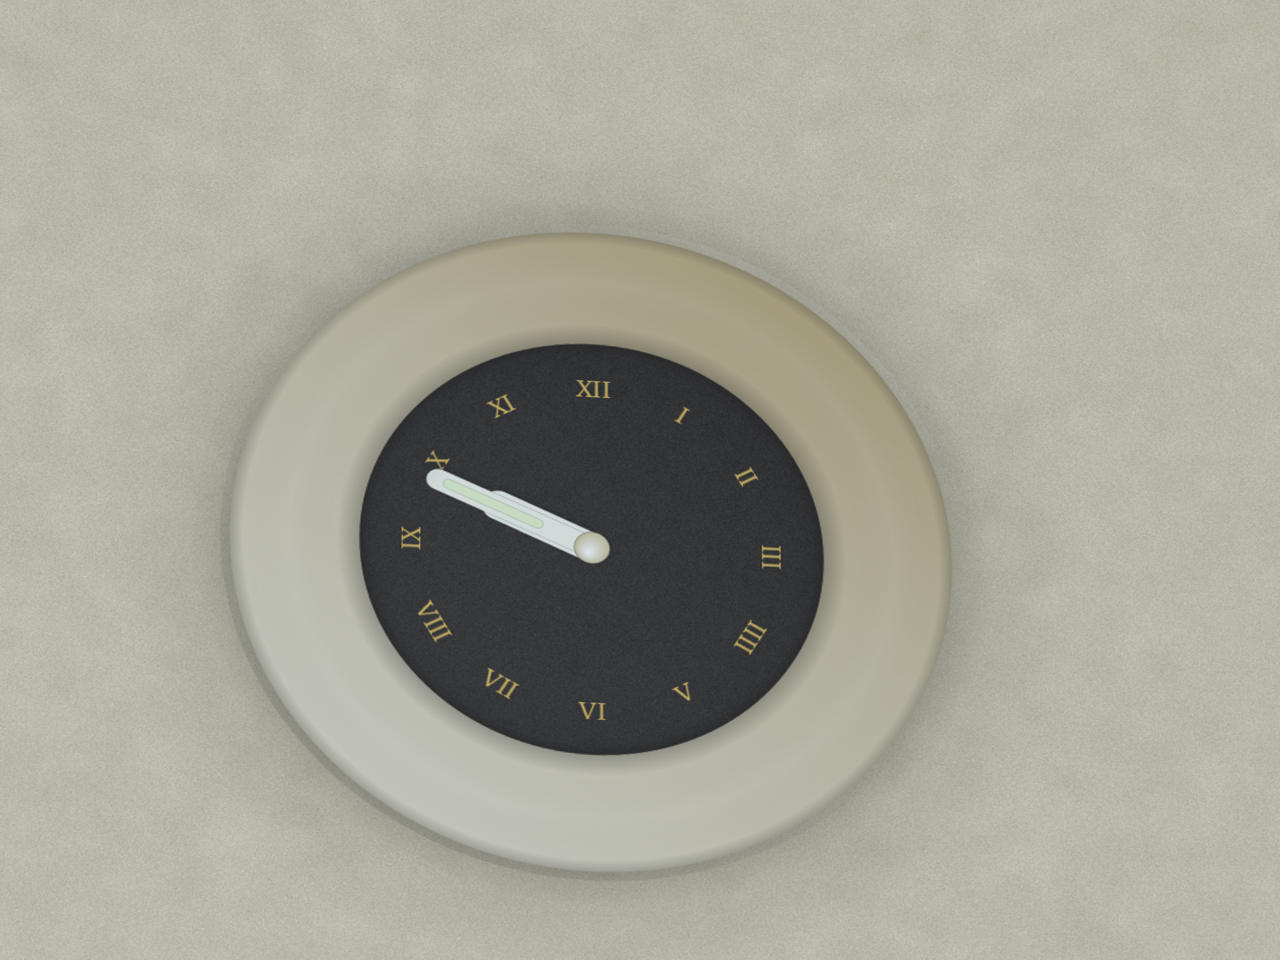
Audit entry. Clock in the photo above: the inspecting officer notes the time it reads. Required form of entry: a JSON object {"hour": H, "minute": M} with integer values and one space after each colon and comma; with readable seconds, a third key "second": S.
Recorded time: {"hour": 9, "minute": 49}
